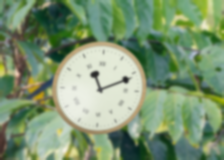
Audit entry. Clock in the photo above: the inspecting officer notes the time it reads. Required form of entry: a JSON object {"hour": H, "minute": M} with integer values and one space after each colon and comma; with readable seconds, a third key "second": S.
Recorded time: {"hour": 11, "minute": 11}
